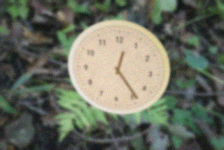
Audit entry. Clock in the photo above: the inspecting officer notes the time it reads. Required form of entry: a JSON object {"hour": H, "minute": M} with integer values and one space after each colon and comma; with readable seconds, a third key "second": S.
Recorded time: {"hour": 12, "minute": 24}
